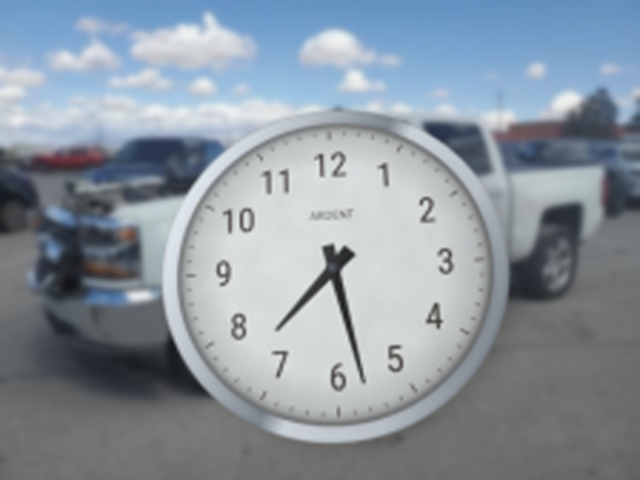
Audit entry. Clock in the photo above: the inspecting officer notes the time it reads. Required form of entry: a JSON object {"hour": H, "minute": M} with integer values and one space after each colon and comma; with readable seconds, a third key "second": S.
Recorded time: {"hour": 7, "minute": 28}
